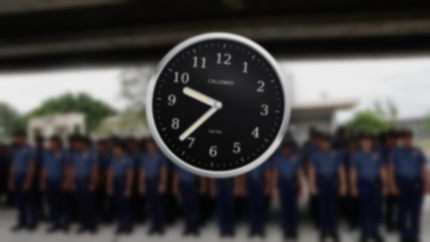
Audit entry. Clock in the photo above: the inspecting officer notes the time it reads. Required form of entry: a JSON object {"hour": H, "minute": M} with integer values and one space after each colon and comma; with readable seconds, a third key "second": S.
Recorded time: {"hour": 9, "minute": 37}
